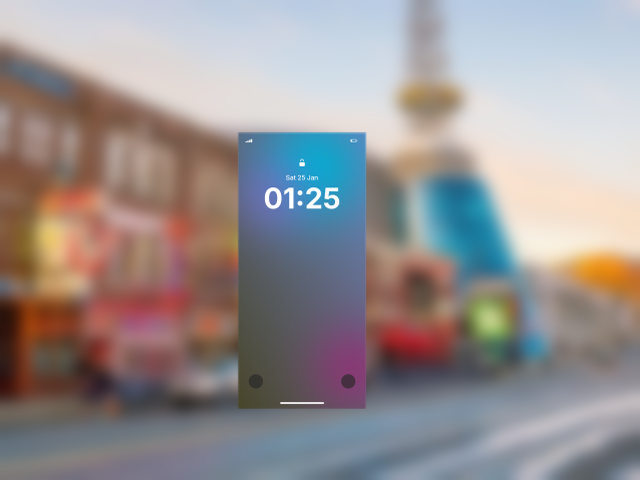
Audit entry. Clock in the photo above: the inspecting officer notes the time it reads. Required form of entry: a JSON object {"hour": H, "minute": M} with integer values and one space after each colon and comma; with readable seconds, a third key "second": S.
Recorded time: {"hour": 1, "minute": 25}
